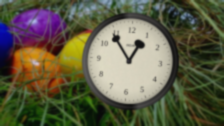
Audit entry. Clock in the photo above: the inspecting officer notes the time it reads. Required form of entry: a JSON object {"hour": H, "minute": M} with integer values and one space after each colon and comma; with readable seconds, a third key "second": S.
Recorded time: {"hour": 12, "minute": 54}
